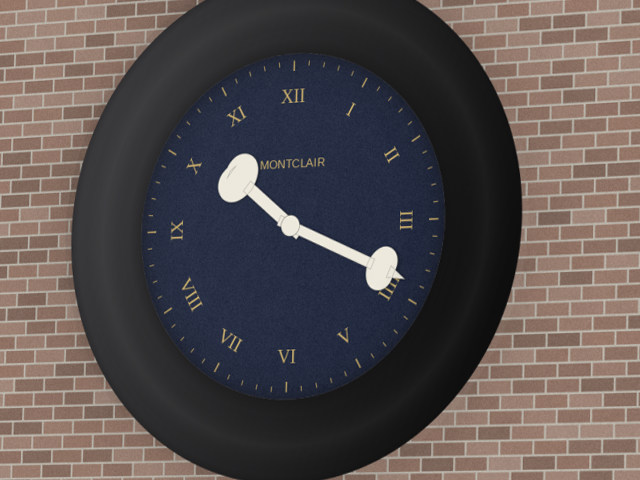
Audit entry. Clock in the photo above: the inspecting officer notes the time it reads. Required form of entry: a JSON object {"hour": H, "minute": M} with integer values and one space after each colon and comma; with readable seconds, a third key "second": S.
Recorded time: {"hour": 10, "minute": 19}
